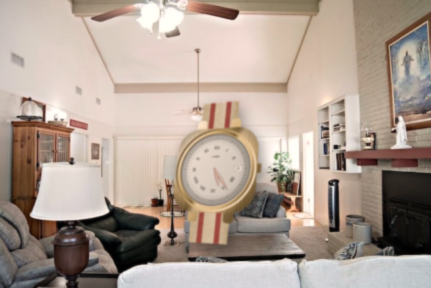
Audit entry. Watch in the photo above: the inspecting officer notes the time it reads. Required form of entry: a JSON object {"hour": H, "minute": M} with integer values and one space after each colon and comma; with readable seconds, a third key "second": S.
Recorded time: {"hour": 5, "minute": 24}
